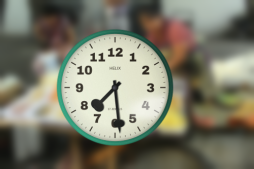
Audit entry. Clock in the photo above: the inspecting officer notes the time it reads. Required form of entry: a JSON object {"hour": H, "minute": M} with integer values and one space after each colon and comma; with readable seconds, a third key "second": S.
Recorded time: {"hour": 7, "minute": 29}
